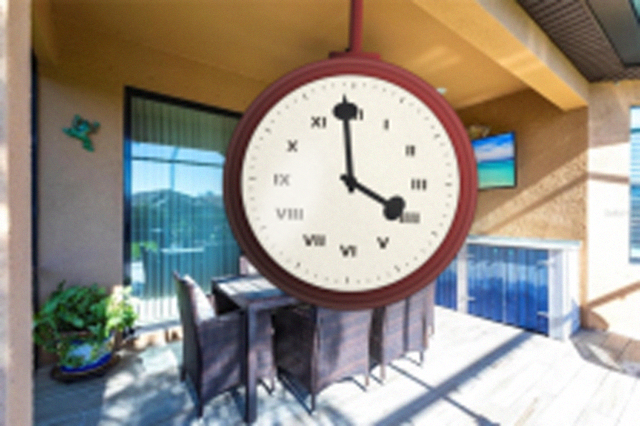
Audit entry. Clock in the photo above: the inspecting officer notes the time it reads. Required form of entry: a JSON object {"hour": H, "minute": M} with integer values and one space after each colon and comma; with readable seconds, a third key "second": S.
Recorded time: {"hour": 3, "minute": 59}
